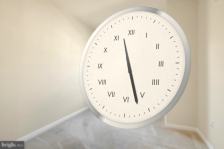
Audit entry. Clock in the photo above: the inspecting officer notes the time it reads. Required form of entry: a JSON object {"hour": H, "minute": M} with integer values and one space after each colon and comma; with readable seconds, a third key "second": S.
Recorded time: {"hour": 11, "minute": 27}
